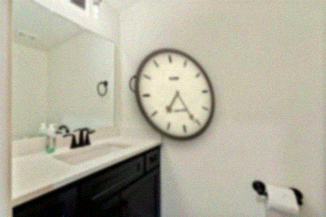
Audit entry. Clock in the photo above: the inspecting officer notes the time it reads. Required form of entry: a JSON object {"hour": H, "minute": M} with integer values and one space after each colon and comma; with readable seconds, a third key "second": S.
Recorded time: {"hour": 7, "minute": 26}
